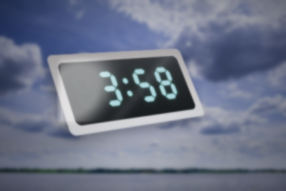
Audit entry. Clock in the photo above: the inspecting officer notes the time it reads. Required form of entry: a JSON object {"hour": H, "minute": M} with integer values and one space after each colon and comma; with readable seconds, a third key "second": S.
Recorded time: {"hour": 3, "minute": 58}
